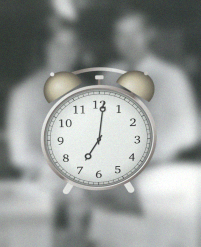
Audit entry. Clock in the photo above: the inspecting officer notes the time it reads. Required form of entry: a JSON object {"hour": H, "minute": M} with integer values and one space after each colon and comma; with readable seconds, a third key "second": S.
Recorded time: {"hour": 7, "minute": 1}
